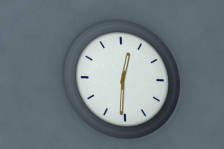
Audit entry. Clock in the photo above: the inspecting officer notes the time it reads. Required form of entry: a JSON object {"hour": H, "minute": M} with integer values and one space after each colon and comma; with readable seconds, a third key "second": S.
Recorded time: {"hour": 12, "minute": 31}
